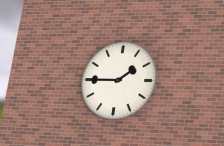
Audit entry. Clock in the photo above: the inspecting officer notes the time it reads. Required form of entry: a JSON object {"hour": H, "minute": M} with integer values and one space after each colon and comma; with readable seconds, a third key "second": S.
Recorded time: {"hour": 1, "minute": 45}
